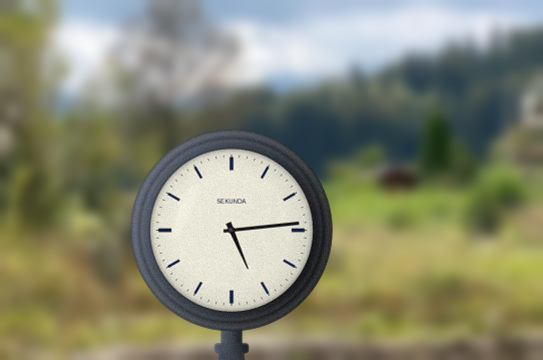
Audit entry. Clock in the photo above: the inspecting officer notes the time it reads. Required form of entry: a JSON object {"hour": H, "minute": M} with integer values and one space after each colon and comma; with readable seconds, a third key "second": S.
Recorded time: {"hour": 5, "minute": 14}
